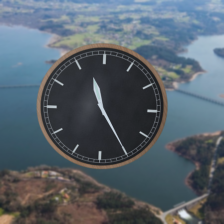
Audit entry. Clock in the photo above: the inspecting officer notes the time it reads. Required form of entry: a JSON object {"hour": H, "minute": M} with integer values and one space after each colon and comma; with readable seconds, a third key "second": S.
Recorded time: {"hour": 11, "minute": 25}
